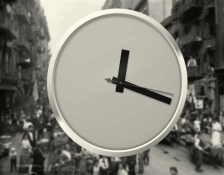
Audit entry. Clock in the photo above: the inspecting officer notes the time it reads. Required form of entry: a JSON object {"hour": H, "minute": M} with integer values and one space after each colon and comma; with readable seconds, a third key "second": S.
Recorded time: {"hour": 12, "minute": 18, "second": 17}
